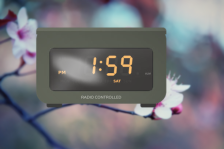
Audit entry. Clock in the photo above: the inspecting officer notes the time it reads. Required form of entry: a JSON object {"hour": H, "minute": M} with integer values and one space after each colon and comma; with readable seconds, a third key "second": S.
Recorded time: {"hour": 1, "minute": 59}
